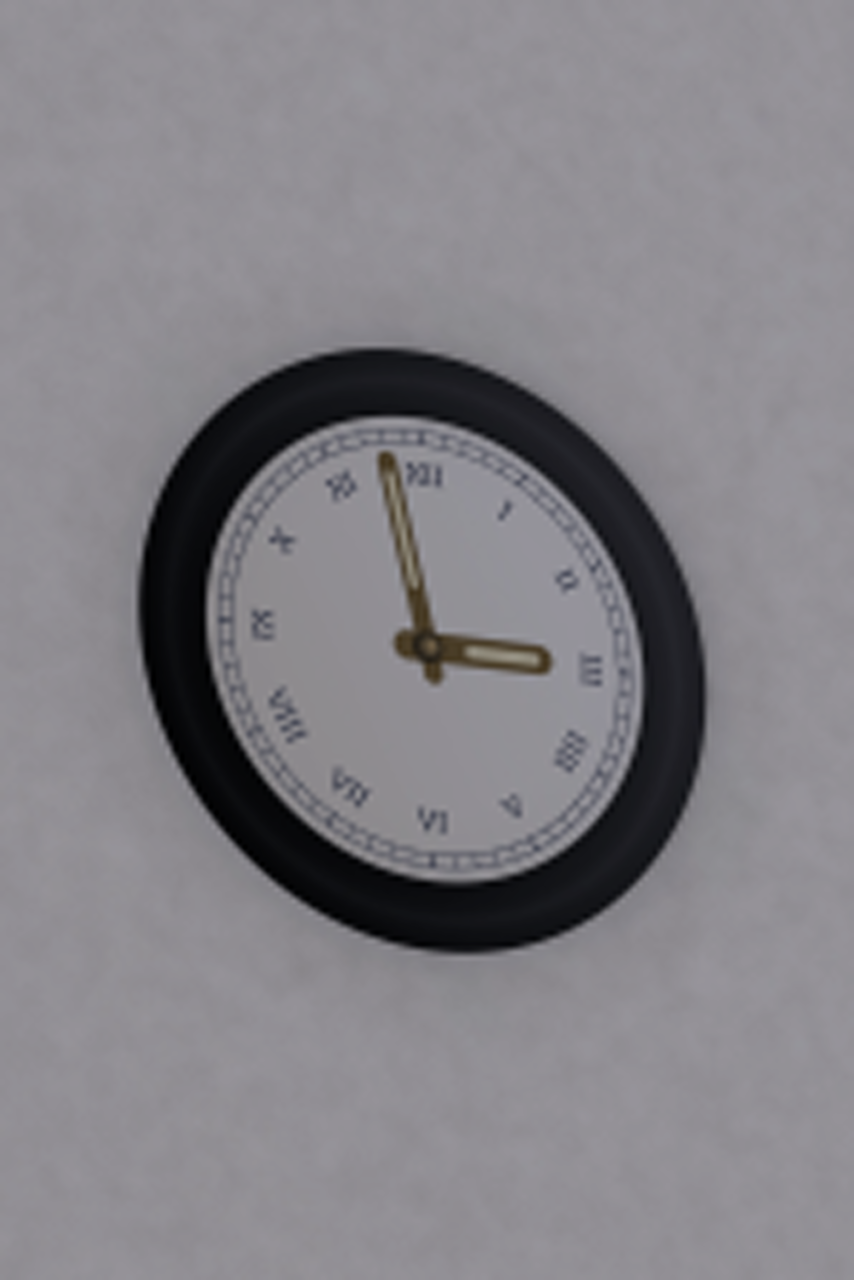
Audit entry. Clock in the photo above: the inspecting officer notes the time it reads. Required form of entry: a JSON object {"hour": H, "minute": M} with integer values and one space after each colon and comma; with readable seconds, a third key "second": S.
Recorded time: {"hour": 2, "minute": 58}
